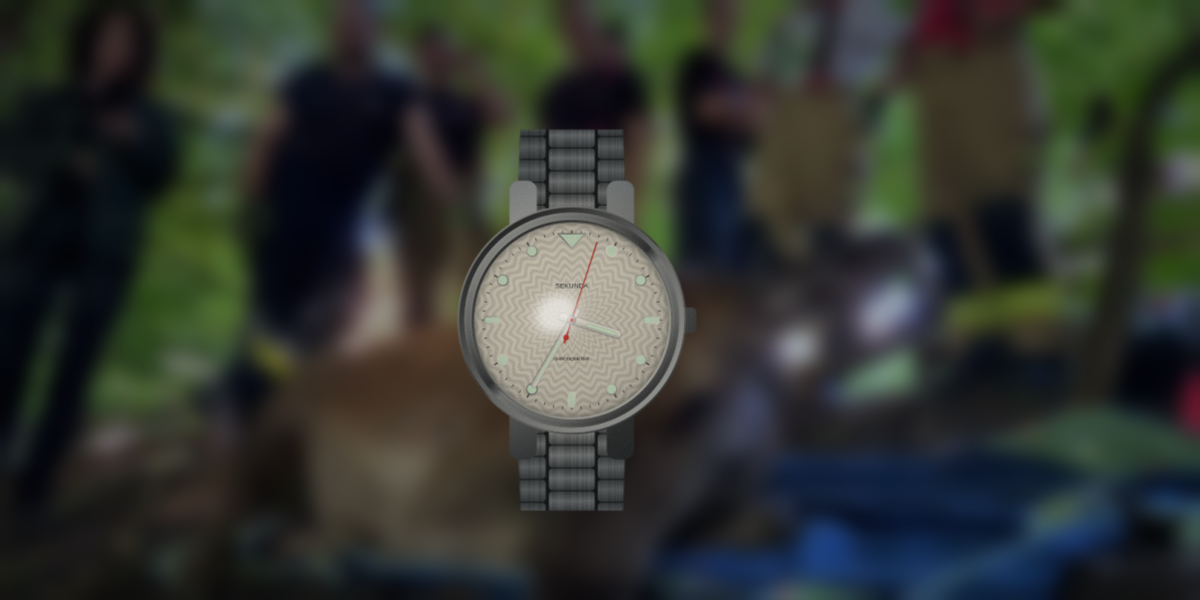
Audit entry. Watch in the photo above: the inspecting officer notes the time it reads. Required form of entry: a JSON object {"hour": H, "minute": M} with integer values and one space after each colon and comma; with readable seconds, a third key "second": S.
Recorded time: {"hour": 3, "minute": 35, "second": 3}
